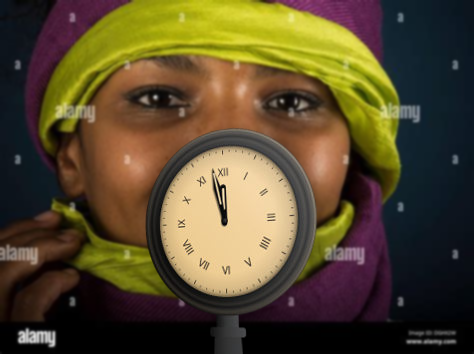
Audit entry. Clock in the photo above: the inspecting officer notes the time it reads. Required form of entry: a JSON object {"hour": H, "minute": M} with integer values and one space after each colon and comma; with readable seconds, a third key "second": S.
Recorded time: {"hour": 11, "minute": 58}
